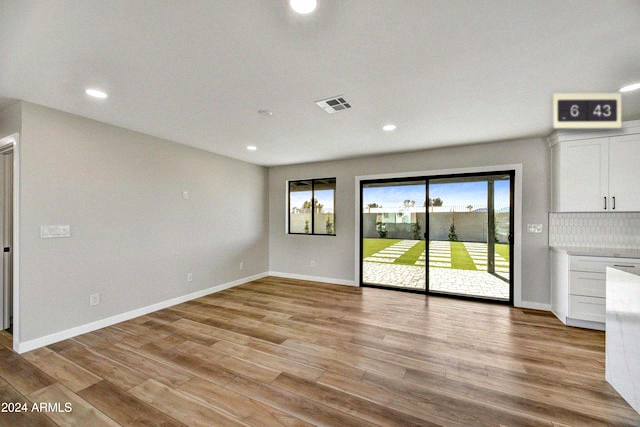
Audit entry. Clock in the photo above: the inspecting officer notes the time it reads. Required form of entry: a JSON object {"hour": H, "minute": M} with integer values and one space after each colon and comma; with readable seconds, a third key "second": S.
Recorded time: {"hour": 6, "minute": 43}
